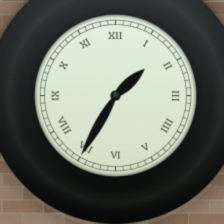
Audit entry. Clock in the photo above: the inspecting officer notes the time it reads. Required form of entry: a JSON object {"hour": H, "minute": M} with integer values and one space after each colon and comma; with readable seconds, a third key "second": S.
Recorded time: {"hour": 1, "minute": 35}
